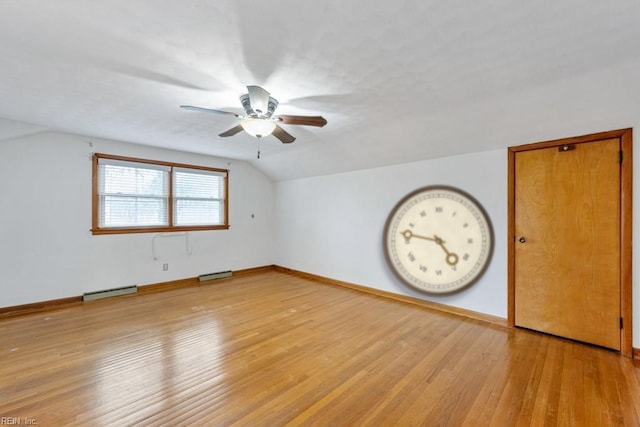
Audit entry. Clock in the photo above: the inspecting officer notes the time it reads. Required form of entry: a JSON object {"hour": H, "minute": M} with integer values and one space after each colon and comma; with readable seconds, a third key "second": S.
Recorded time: {"hour": 4, "minute": 47}
